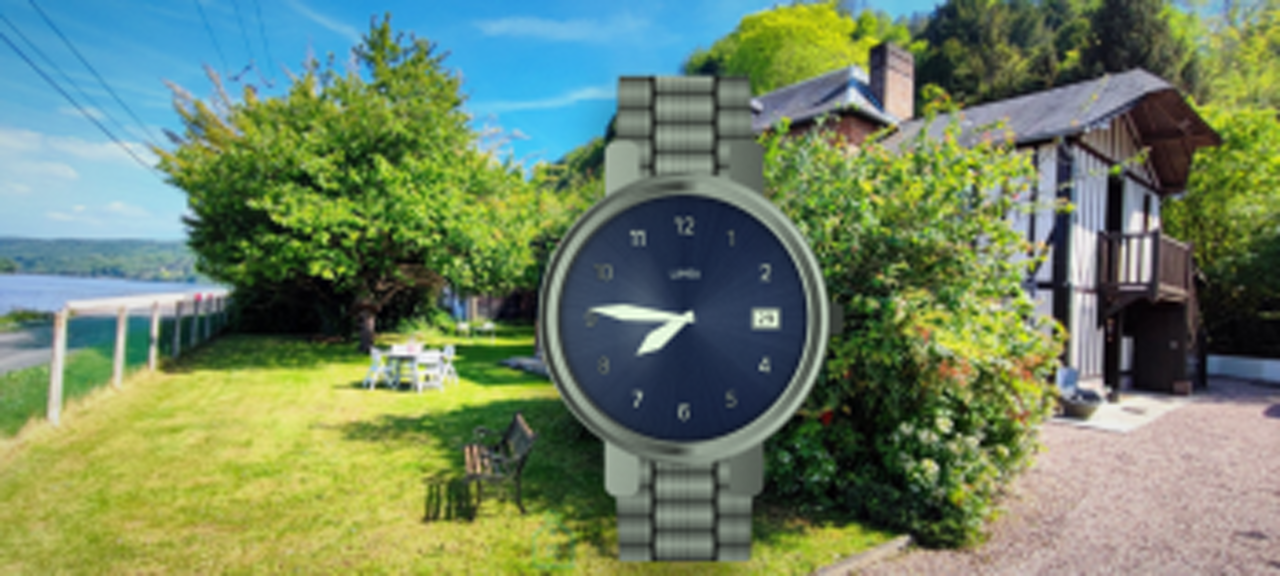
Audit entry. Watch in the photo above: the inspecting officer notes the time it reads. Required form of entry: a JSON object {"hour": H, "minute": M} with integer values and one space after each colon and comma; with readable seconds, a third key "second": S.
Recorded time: {"hour": 7, "minute": 46}
